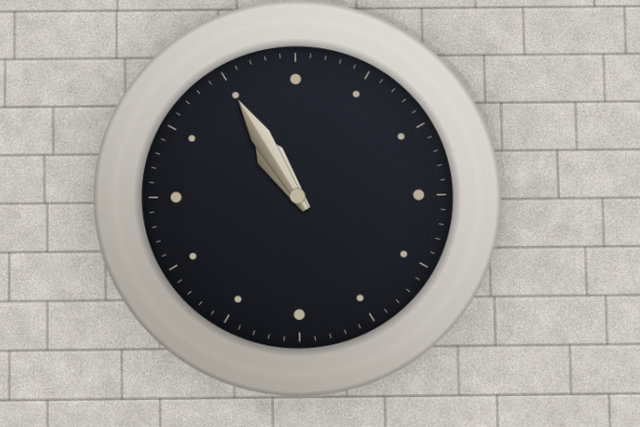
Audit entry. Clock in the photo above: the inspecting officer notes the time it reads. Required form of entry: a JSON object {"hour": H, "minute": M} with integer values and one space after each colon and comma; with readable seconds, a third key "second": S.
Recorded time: {"hour": 10, "minute": 55}
